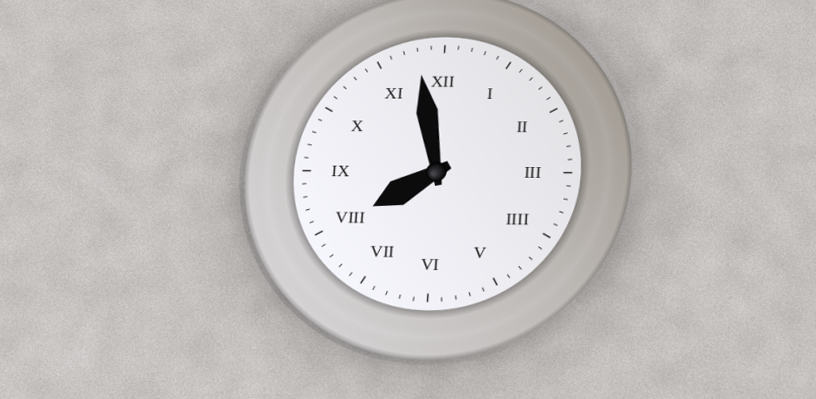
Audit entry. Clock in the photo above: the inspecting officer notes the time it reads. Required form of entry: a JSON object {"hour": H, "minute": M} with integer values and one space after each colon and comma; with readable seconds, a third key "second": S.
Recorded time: {"hour": 7, "minute": 58}
